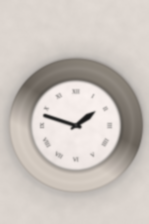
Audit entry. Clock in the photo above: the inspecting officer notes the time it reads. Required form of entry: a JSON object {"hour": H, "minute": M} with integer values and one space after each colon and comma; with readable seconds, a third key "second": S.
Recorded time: {"hour": 1, "minute": 48}
